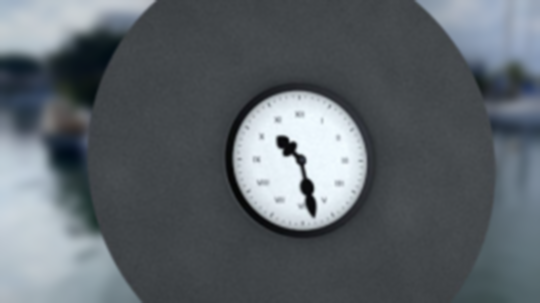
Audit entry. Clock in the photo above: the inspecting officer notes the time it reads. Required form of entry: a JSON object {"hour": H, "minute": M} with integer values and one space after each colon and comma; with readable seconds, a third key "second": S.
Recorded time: {"hour": 10, "minute": 28}
